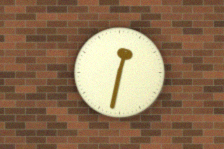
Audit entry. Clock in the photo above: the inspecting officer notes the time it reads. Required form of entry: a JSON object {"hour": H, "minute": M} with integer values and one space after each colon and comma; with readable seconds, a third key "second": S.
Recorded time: {"hour": 12, "minute": 32}
